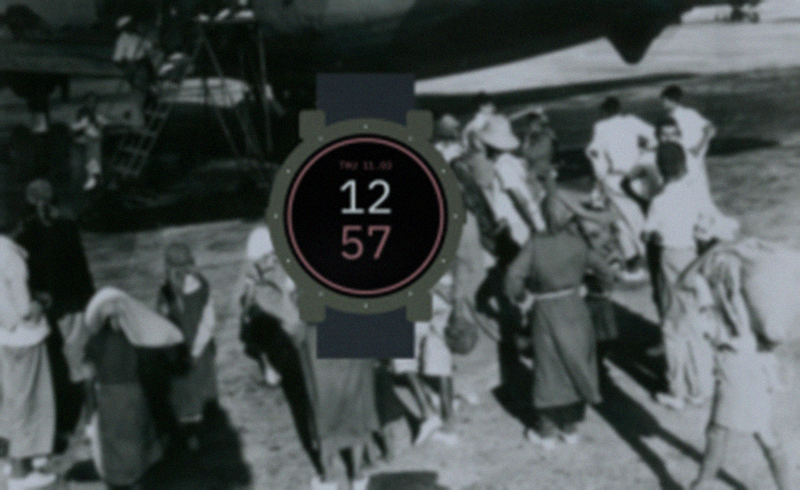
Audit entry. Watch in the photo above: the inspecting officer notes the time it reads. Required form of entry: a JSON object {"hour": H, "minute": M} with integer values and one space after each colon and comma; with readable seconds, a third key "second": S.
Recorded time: {"hour": 12, "minute": 57}
